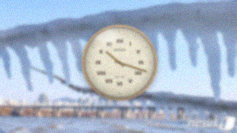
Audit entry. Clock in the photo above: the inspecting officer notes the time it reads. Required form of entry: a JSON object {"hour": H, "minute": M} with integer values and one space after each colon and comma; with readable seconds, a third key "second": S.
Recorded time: {"hour": 10, "minute": 18}
